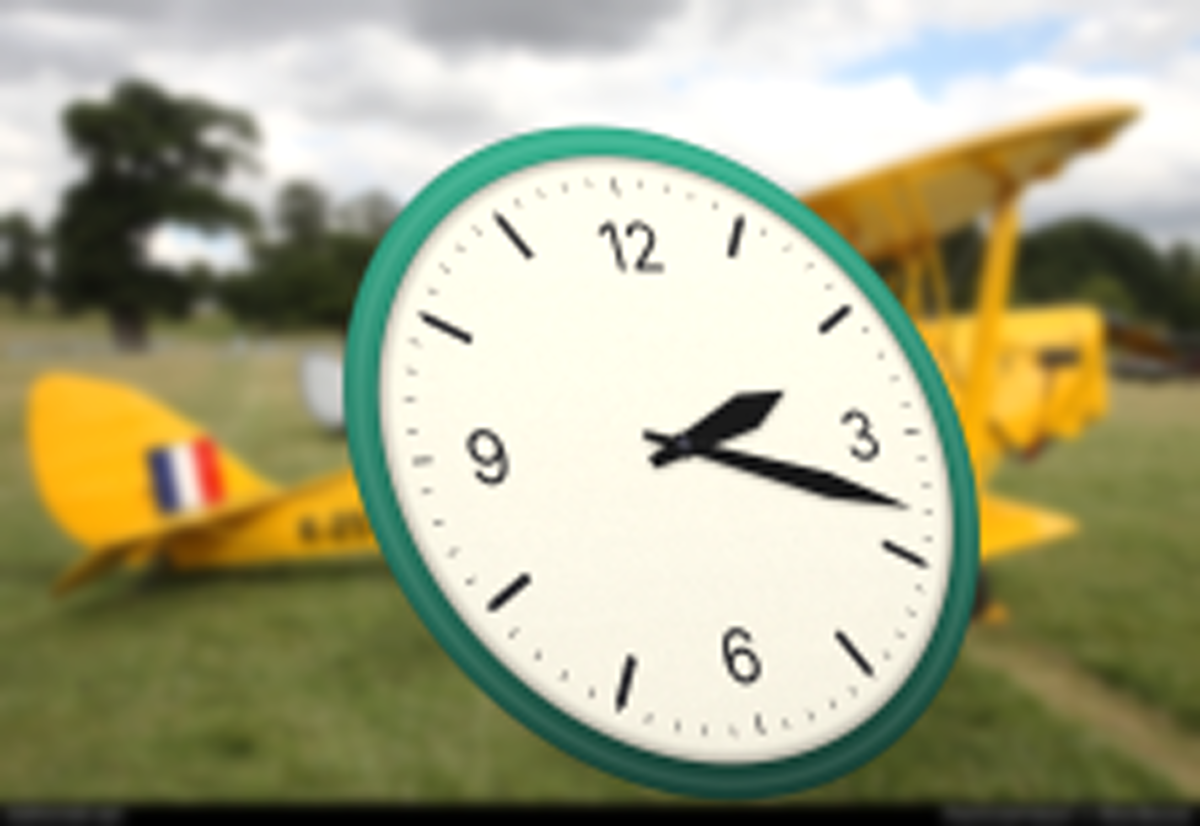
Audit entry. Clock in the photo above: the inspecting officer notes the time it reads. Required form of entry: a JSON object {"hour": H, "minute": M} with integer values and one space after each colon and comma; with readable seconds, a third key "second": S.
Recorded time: {"hour": 2, "minute": 18}
